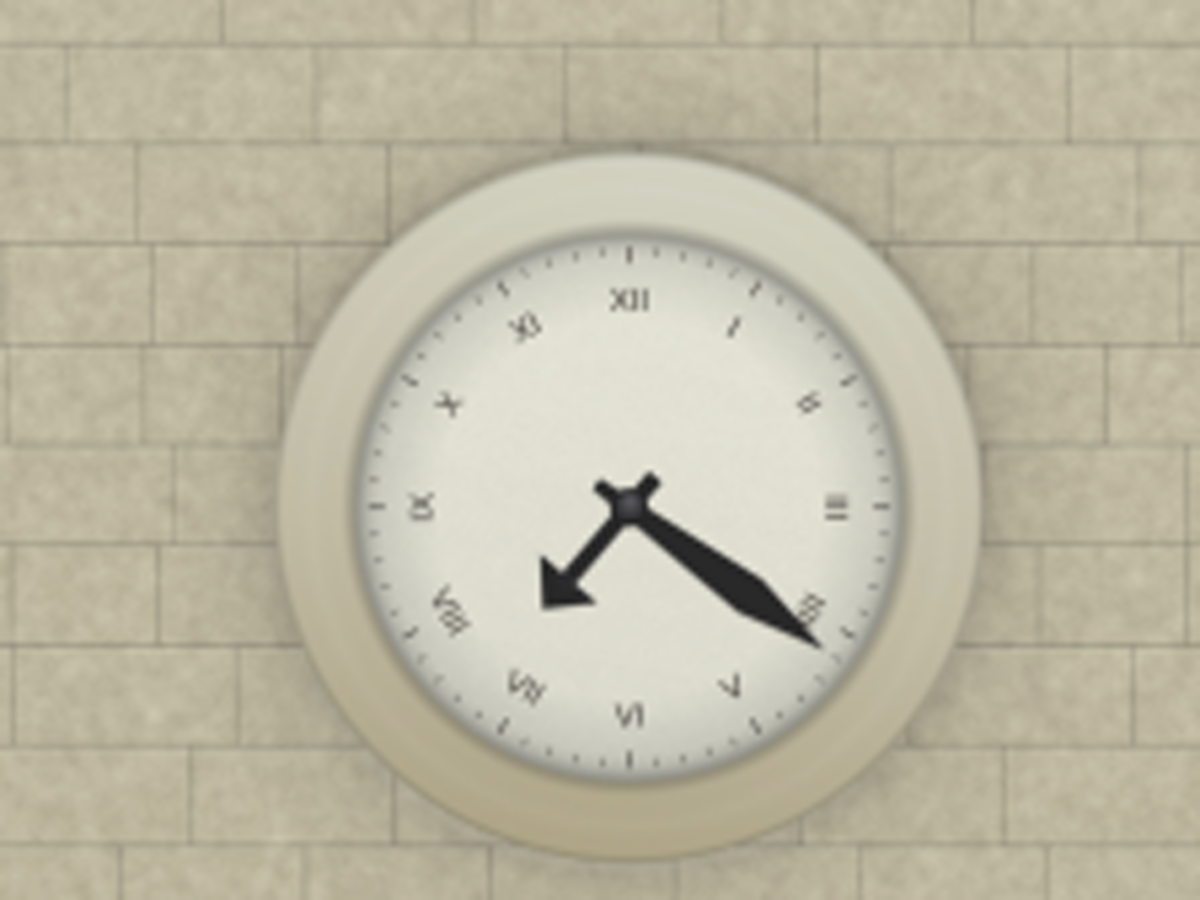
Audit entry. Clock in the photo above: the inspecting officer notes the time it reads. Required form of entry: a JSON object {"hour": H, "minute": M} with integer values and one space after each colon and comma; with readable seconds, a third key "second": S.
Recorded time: {"hour": 7, "minute": 21}
